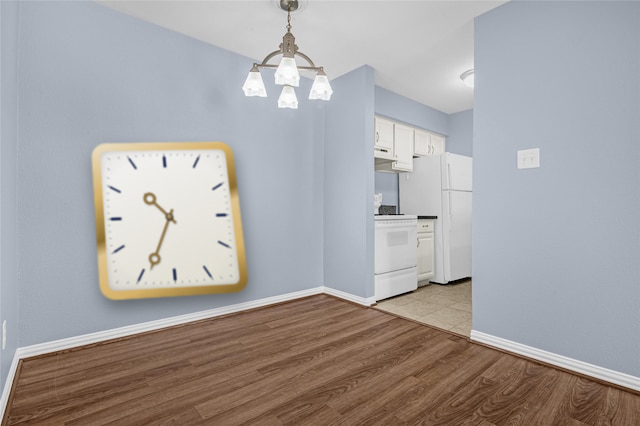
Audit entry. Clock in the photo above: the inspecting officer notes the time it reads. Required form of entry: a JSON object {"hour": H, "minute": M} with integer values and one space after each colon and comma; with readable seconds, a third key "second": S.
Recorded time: {"hour": 10, "minute": 34}
